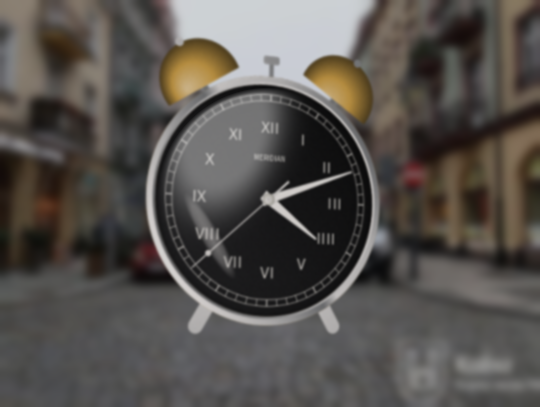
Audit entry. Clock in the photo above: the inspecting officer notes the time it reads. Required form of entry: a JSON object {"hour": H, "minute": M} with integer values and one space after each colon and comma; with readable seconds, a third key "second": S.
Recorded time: {"hour": 4, "minute": 11, "second": 38}
